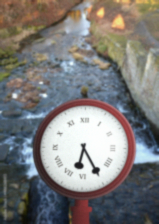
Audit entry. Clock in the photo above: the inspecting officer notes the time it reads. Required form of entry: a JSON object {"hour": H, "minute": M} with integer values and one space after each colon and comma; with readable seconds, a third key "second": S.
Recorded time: {"hour": 6, "minute": 25}
